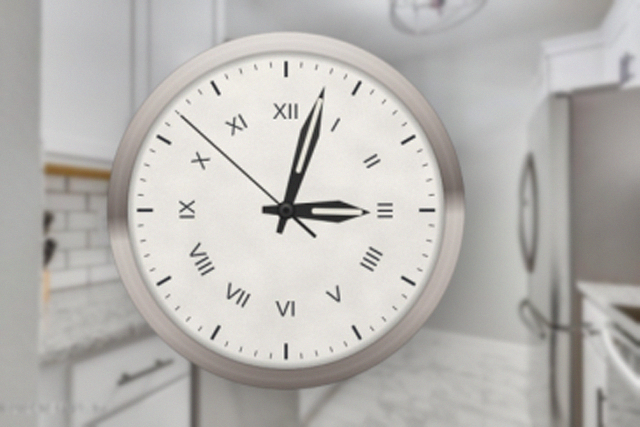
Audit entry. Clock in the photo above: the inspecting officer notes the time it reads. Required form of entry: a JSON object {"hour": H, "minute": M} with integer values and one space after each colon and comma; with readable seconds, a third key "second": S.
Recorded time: {"hour": 3, "minute": 2, "second": 52}
